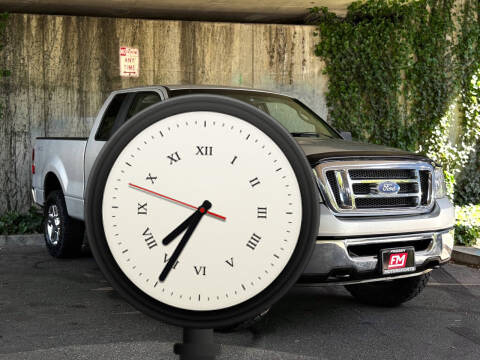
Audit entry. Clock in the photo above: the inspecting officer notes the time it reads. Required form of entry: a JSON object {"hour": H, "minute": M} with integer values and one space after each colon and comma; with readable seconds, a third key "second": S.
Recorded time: {"hour": 7, "minute": 34, "second": 48}
